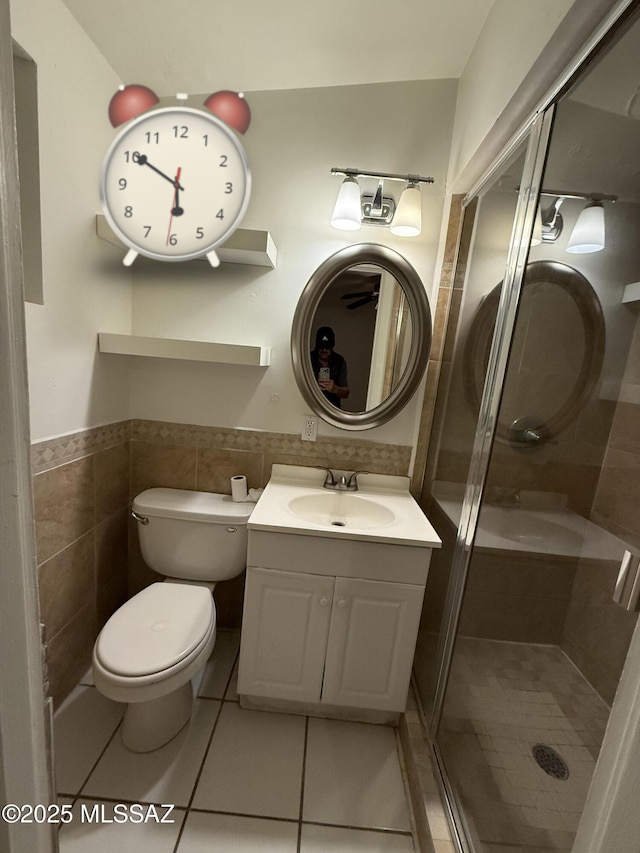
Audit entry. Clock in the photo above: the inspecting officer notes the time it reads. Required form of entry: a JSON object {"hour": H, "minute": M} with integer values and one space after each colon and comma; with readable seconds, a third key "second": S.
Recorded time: {"hour": 5, "minute": 50, "second": 31}
